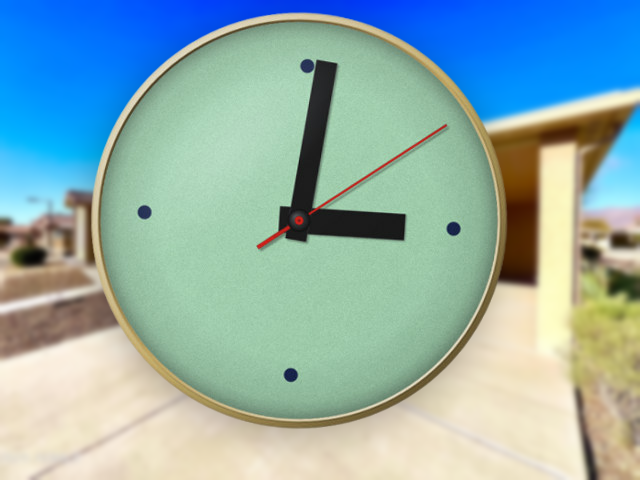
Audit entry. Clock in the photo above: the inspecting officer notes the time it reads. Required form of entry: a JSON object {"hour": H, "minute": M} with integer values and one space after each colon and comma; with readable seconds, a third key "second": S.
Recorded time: {"hour": 3, "minute": 1, "second": 9}
